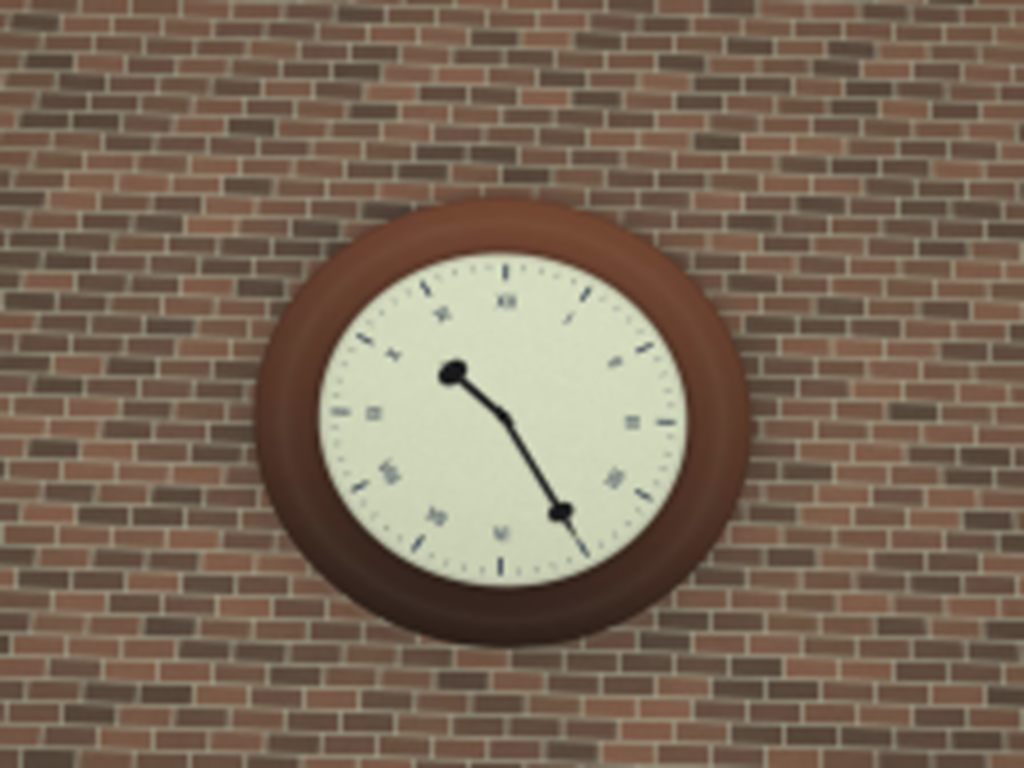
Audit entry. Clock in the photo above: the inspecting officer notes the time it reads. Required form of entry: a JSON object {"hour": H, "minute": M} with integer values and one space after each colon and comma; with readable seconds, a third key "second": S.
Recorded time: {"hour": 10, "minute": 25}
